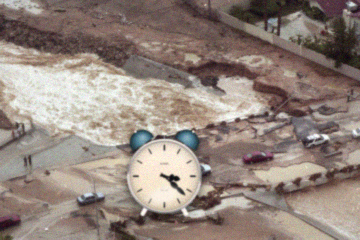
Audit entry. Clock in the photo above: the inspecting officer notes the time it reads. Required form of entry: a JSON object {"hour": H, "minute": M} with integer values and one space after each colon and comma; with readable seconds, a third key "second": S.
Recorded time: {"hour": 3, "minute": 22}
